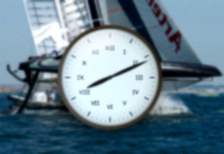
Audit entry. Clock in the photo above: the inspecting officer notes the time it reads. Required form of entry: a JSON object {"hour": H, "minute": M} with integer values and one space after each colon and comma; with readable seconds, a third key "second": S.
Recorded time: {"hour": 8, "minute": 11}
